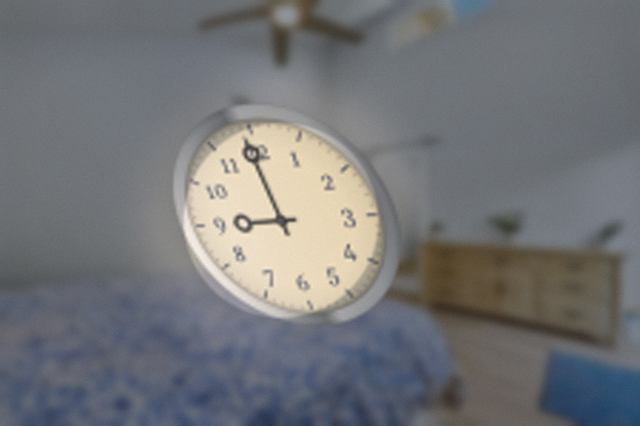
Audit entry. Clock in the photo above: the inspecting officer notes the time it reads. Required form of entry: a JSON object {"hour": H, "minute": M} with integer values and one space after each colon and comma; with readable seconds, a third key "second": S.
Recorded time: {"hour": 8, "minute": 59}
